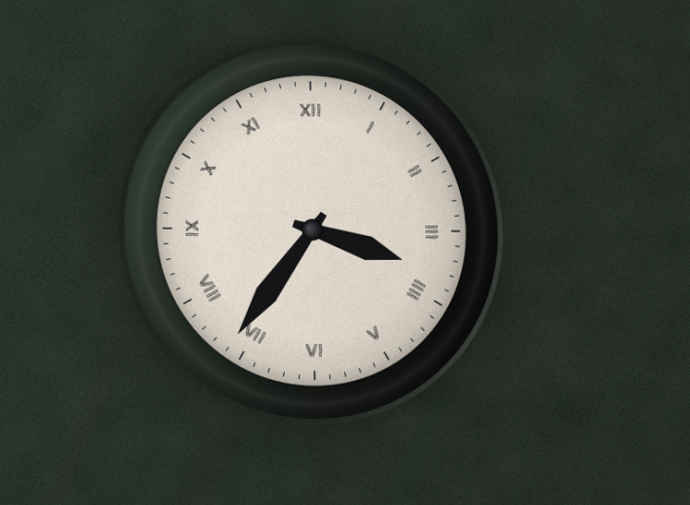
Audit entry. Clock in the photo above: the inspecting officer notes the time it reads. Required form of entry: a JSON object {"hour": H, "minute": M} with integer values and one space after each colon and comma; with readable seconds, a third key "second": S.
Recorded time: {"hour": 3, "minute": 36}
